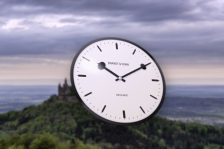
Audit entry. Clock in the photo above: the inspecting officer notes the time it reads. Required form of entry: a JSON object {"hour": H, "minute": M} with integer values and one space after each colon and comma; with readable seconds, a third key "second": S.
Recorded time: {"hour": 10, "minute": 10}
